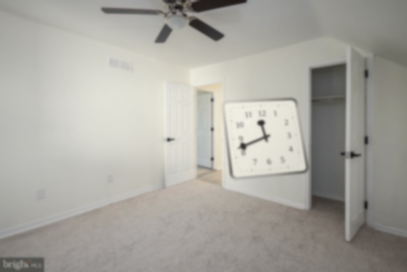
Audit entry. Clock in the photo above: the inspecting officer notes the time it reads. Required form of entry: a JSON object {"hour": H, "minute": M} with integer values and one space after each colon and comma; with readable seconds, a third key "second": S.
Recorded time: {"hour": 11, "minute": 42}
